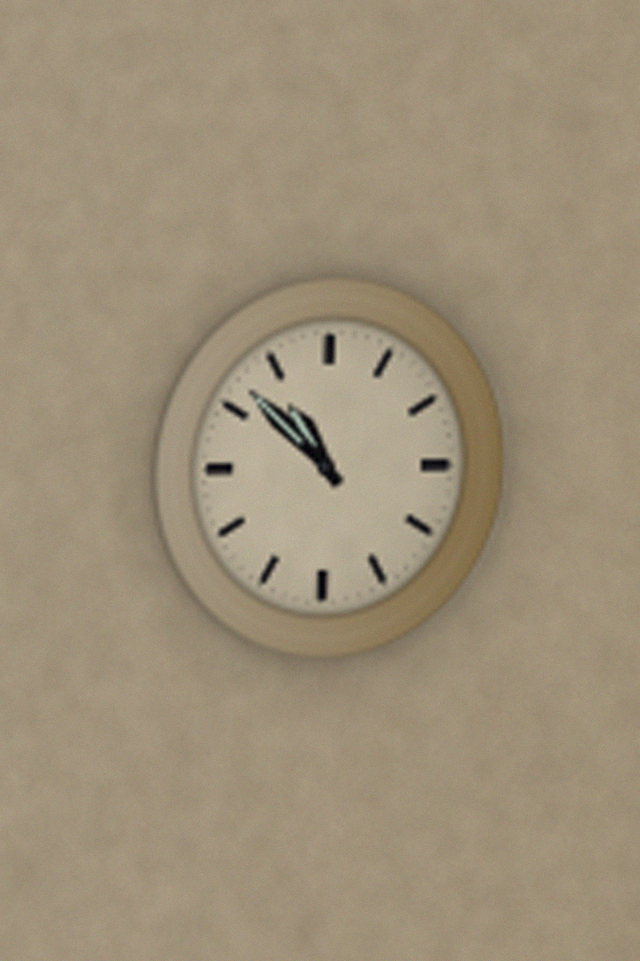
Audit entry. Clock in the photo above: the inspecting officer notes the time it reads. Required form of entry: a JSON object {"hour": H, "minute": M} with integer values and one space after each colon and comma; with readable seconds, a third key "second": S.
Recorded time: {"hour": 10, "minute": 52}
